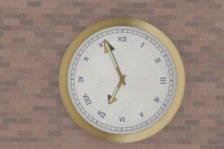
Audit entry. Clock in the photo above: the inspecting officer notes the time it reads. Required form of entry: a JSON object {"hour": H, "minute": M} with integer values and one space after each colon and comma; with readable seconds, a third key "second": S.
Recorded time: {"hour": 6, "minute": 56}
